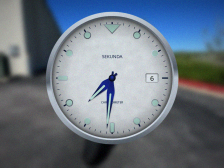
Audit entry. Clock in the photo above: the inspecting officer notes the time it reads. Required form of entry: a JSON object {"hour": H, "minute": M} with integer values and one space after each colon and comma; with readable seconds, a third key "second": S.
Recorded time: {"hour": 7, "minute": 31}
